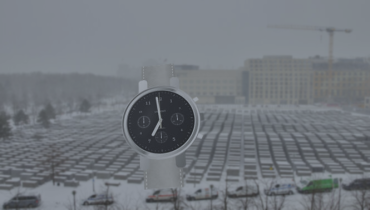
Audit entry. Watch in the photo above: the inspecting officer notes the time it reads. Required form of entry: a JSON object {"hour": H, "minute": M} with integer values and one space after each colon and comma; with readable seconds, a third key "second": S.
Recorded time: {"hour": 6, "minute": 59}
